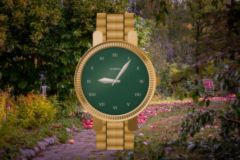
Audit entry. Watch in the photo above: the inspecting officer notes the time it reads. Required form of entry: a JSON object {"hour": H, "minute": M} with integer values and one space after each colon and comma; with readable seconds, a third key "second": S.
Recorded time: {"hour": 9, "minute": 6}
